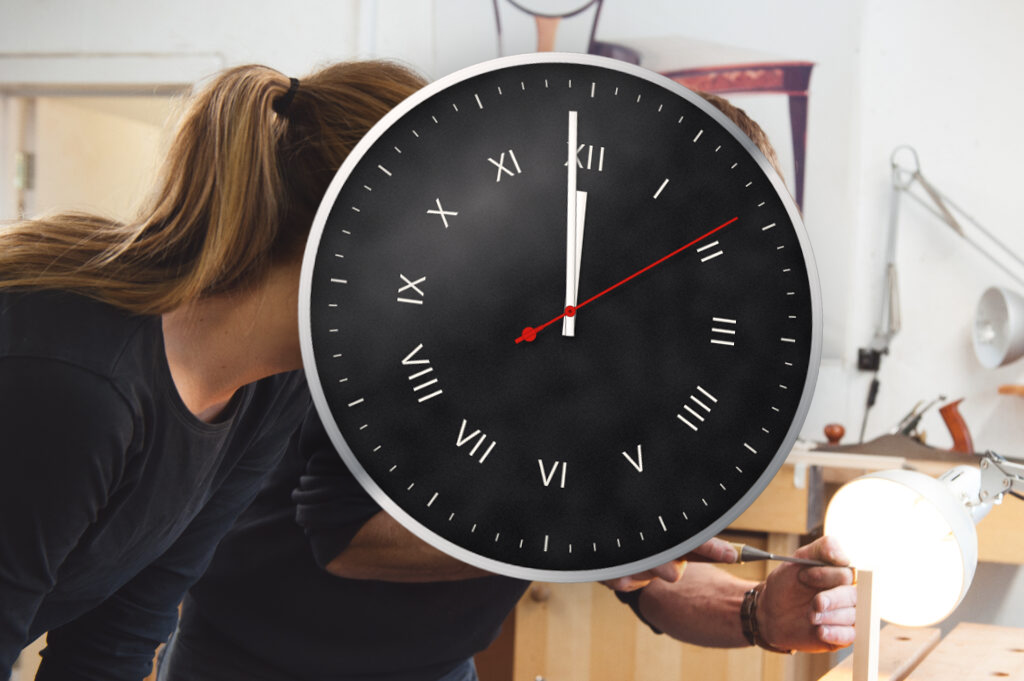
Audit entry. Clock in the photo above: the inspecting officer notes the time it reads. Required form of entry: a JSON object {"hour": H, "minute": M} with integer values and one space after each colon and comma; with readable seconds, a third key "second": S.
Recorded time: {"hour": 11, "minute": 59, "second": 9}
